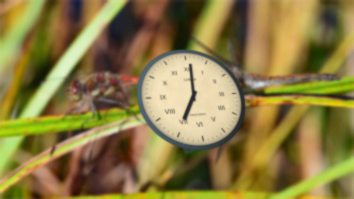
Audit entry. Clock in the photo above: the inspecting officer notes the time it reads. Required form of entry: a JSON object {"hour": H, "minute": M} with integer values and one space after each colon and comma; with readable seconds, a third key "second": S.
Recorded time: {"hour": 7, "minute": 1}
